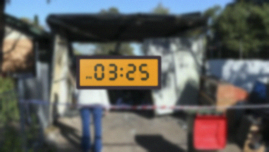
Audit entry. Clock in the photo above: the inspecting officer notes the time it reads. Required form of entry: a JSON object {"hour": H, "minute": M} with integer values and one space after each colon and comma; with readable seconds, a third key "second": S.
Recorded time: {"hour": 3, "minute": 25}
